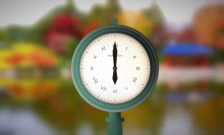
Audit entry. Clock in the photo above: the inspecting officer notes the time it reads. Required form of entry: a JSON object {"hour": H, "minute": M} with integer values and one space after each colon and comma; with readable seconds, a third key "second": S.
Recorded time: {"hour": 6, "minute": 0}
